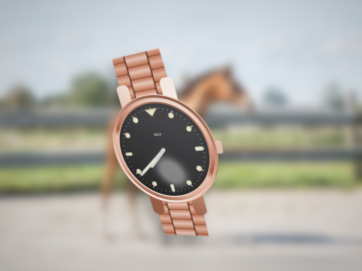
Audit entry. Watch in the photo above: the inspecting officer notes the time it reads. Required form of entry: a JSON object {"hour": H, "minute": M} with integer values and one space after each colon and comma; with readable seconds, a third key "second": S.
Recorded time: {"hour": 7, "minute": 39}
